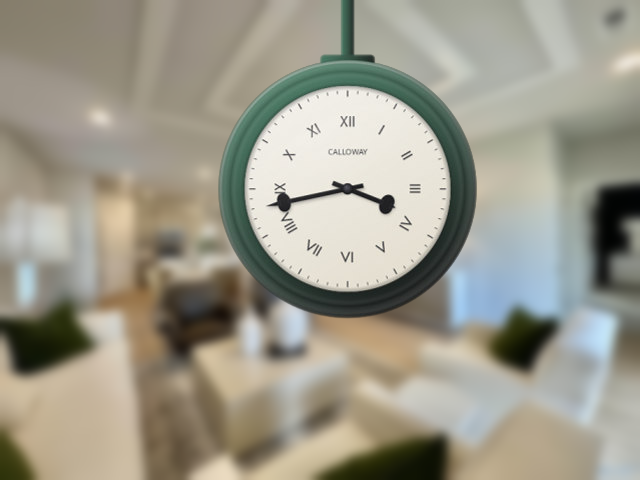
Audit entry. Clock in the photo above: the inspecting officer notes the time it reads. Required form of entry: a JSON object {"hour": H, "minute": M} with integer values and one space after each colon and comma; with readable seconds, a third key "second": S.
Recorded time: {"hour": 3, "minute": 43}
